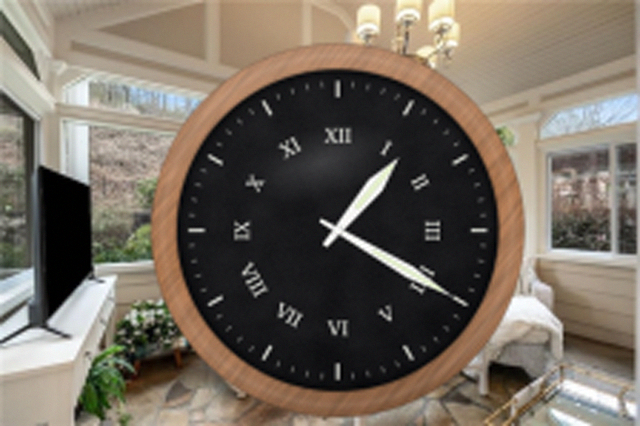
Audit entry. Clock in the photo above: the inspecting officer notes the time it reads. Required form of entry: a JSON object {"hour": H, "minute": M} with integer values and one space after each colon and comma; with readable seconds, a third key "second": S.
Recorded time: {"hour": 1, "minute": 20}
